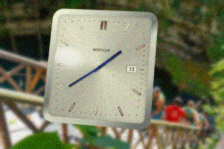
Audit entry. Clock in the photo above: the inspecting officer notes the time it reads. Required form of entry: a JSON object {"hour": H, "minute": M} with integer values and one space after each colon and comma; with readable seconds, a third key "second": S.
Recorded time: {"hour": 1, "minute": 39}
